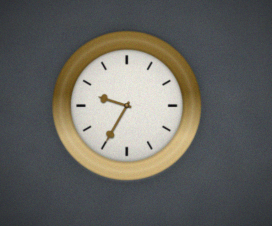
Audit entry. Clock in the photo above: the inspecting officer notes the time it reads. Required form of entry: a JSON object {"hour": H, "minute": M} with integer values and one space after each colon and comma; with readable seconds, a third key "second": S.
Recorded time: {"hour": 9, "minute": 35}
